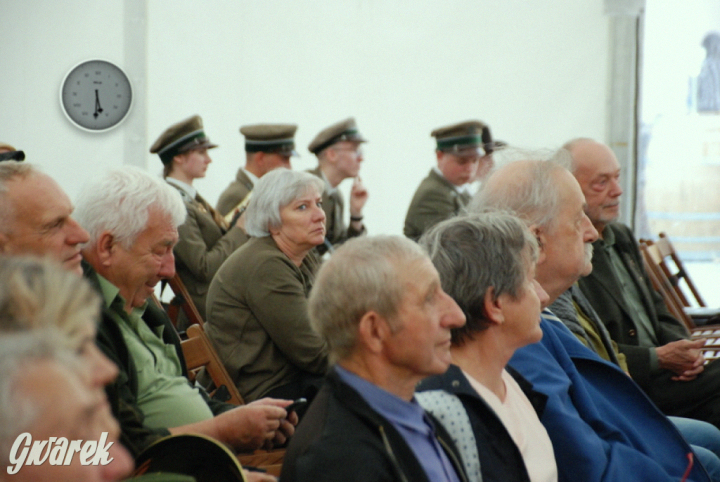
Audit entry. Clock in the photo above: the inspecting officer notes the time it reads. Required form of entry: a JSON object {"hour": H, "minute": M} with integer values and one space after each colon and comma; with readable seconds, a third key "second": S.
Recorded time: {"hour": 5, "minute": 30}
